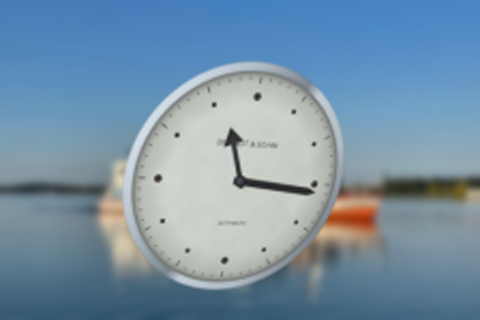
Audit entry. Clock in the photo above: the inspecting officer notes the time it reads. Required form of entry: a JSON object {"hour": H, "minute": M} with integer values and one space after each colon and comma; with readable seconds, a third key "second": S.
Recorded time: {"hour": 11, "minute": 16}
